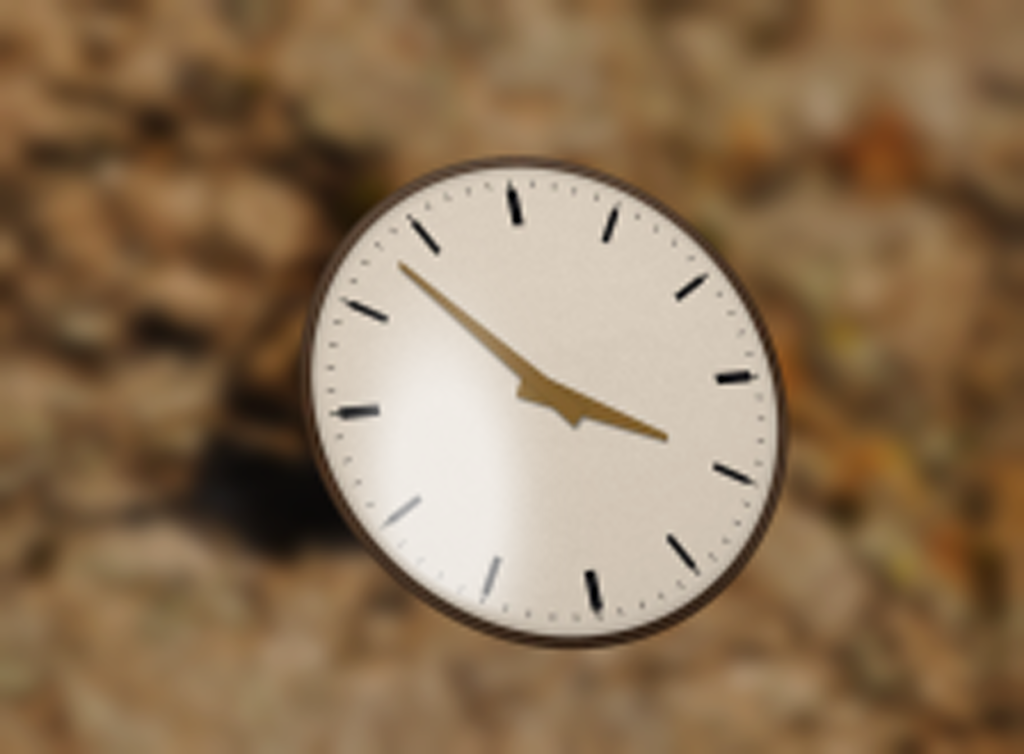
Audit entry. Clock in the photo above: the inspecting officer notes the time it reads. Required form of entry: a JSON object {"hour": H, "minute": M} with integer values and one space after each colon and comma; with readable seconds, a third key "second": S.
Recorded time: {"hour": 3, "minute": 53}
